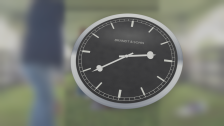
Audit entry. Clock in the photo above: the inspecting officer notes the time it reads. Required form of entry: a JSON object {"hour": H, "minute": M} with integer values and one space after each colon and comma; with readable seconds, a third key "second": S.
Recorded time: {"hour": 2, "minute": 39}
